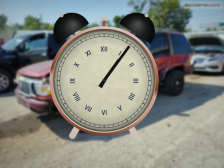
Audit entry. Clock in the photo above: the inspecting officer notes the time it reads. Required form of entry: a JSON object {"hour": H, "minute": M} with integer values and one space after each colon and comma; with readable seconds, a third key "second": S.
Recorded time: {"hour": 1, "minute": 6}
